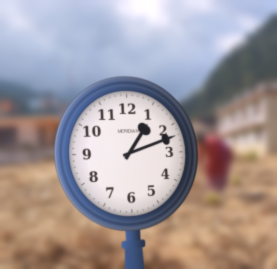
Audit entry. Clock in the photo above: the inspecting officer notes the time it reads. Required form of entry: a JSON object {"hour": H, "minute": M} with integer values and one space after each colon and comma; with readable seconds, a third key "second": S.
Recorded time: {"hour": 1, "minute": 12}
